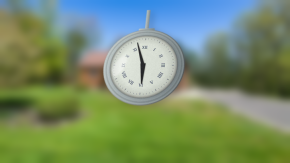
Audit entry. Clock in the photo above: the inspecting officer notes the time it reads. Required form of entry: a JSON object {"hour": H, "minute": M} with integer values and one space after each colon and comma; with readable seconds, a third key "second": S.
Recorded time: {"hour": 5, "minute": 57}
